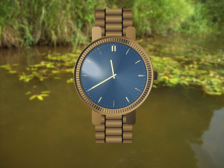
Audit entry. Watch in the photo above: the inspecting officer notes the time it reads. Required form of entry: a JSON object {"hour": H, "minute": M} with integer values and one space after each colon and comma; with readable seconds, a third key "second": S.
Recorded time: {"hour": 11, "minute": 40}
